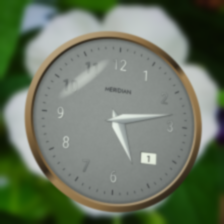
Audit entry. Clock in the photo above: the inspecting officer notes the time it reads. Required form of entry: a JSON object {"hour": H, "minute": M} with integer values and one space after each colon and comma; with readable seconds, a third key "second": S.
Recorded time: {"hour": 5, "minute": 13}
